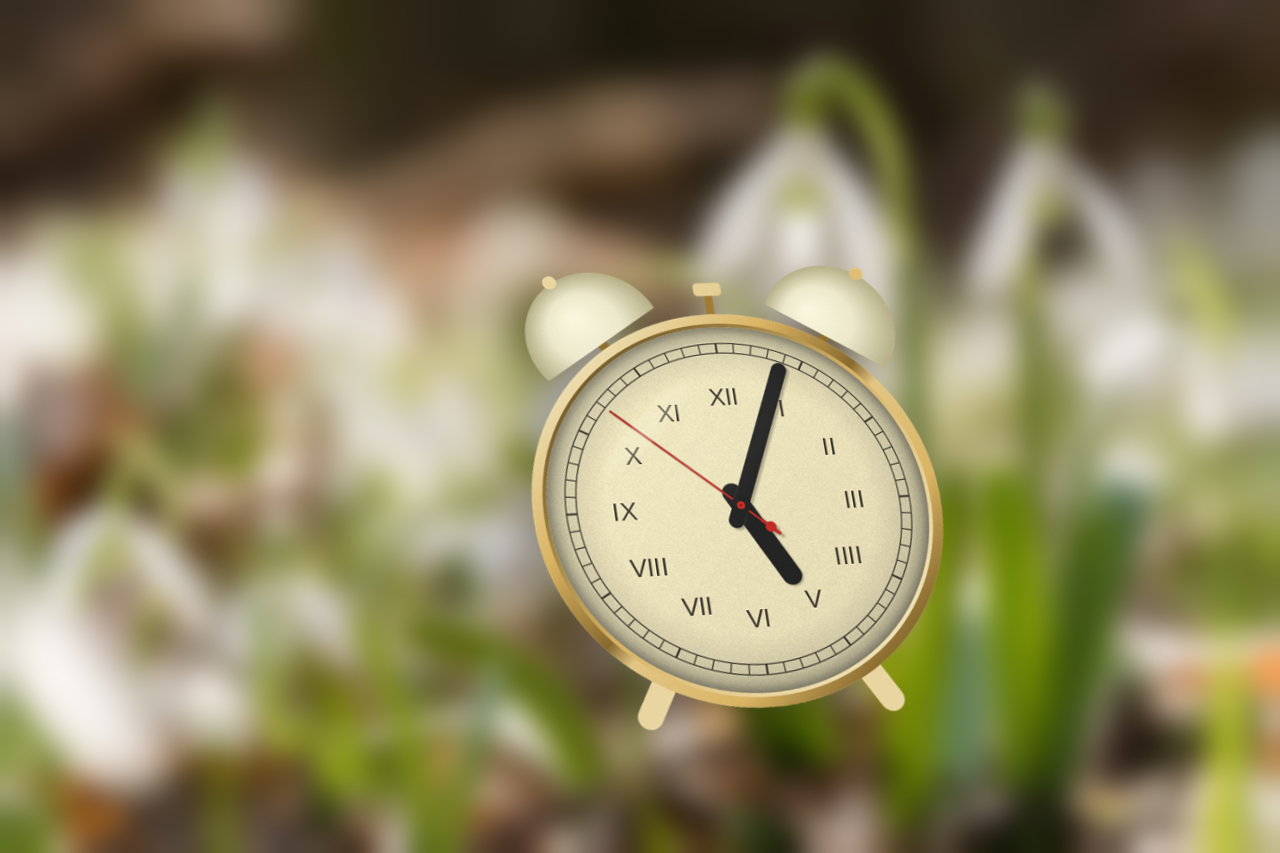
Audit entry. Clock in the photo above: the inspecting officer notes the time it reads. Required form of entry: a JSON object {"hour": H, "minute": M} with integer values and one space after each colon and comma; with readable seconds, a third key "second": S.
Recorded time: {"hour": 5, "minute": 3, "second": 52}
